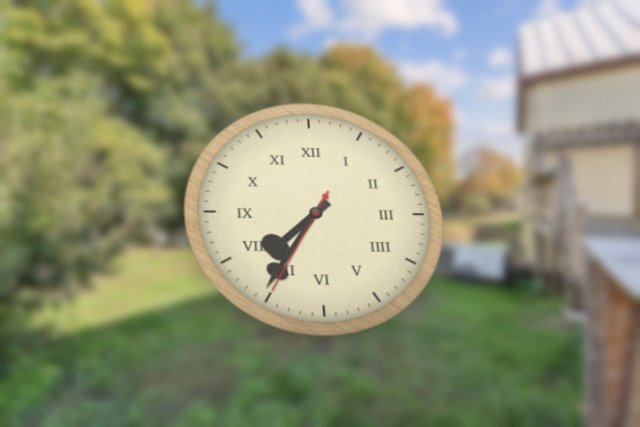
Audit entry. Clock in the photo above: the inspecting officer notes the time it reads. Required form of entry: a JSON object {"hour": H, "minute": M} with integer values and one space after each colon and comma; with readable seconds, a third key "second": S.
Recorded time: {"hour": 7, "minute": 35, "second": 35}
